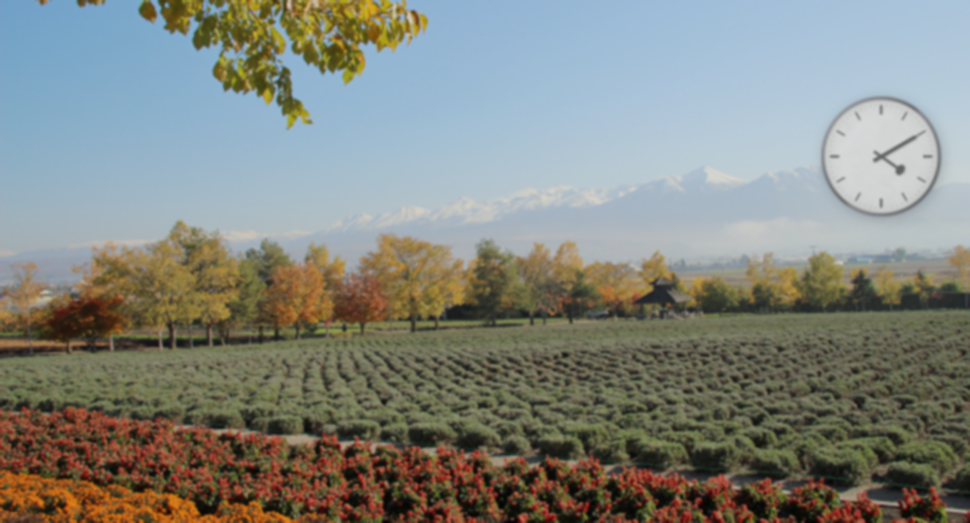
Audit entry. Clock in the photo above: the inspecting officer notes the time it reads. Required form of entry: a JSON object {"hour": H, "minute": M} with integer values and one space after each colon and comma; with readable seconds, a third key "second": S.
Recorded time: {"hour": 4, "minute": 10}
